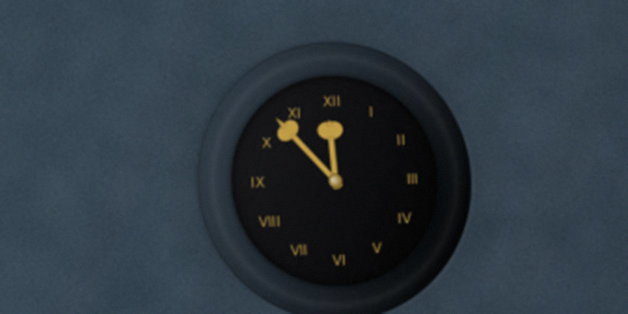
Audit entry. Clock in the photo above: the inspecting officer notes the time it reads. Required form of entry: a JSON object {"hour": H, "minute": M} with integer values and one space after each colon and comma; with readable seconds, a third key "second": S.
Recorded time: {"hour": 11, "minute": 53}
